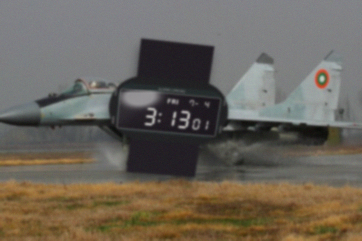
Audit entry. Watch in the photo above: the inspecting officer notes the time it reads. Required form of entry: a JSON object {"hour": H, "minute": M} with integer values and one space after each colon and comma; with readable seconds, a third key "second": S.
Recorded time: {"hour": 3, "minute": 13, "second": 1}
